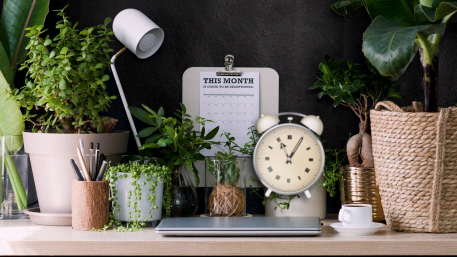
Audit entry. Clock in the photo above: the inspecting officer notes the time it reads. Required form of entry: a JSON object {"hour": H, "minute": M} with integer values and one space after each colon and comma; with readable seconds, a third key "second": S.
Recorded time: {"hour": 11, "minute": 5}
